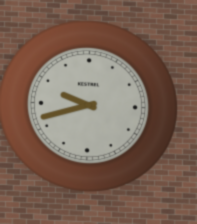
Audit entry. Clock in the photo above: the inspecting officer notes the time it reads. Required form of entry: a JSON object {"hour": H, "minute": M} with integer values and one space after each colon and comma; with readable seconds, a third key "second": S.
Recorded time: {"hour": 9, "minute": 42}
